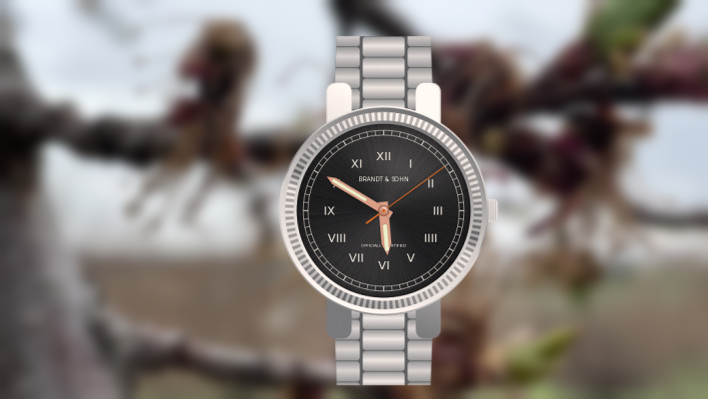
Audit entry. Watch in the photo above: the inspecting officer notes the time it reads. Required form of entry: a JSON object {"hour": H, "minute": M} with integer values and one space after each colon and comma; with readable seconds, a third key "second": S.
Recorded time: {"hour": 5, "minute": 50, "second": 9}
